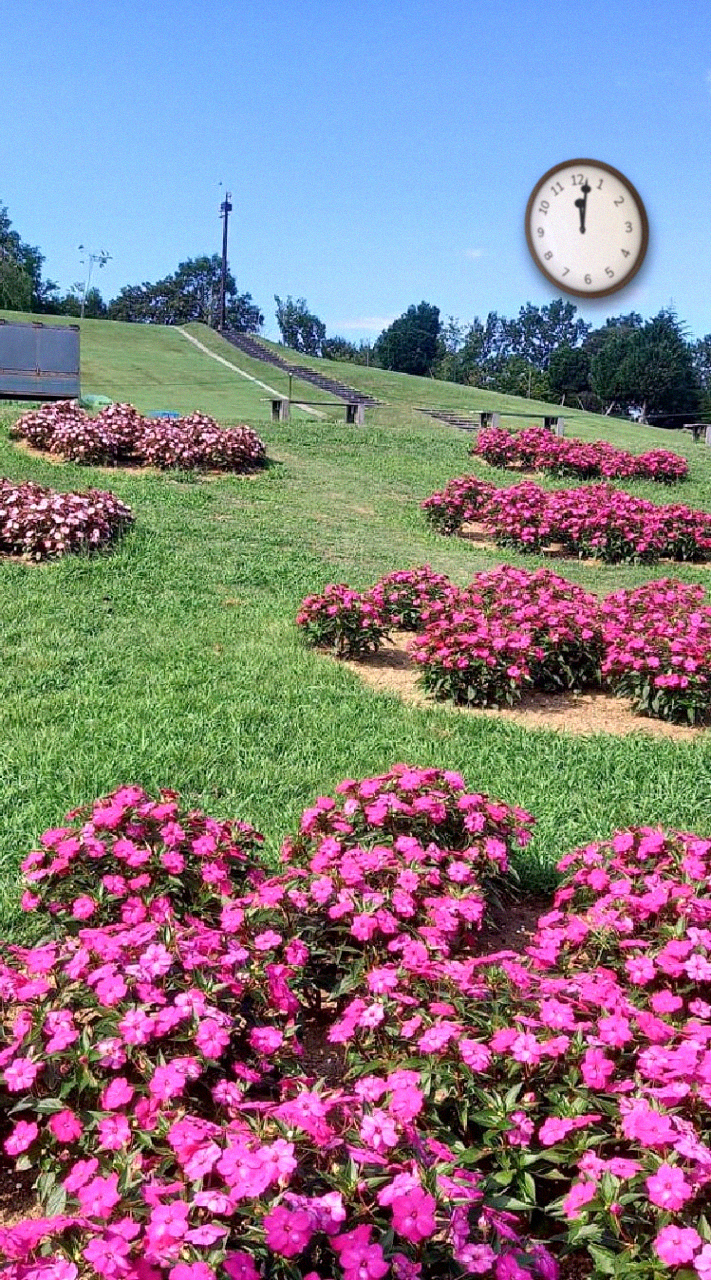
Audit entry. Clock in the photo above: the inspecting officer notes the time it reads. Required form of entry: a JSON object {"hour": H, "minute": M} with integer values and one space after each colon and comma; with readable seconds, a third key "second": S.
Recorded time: {"hour": 12, "minute": 2}
